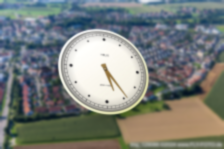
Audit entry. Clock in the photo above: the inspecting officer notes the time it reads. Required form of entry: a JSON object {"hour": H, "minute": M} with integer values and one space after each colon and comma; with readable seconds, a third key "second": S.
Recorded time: {"hour": 5, "minute": 24}
